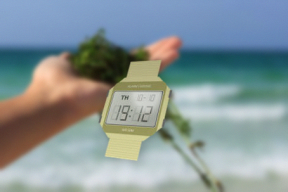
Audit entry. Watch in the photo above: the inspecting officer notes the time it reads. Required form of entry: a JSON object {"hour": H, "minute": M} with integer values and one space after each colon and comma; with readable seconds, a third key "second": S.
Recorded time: {"hour": 19, "minute": 12}
